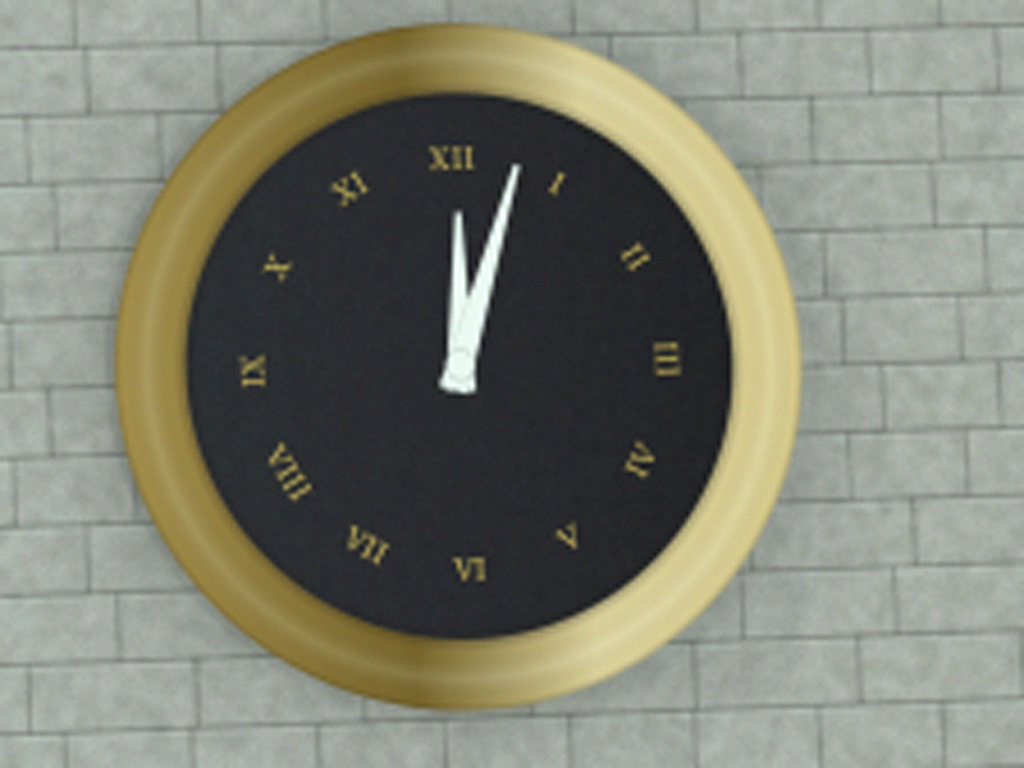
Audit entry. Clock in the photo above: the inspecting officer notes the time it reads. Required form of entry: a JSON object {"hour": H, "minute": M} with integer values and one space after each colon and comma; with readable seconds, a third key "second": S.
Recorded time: {"hour": 12, "minute": 3}
